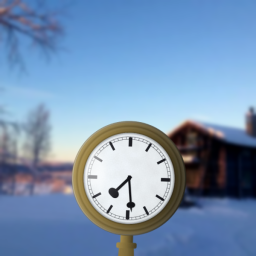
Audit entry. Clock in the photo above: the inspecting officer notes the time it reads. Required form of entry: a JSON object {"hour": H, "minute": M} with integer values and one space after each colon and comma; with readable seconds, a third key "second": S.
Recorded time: {"hour": 7, "minute": 29}
